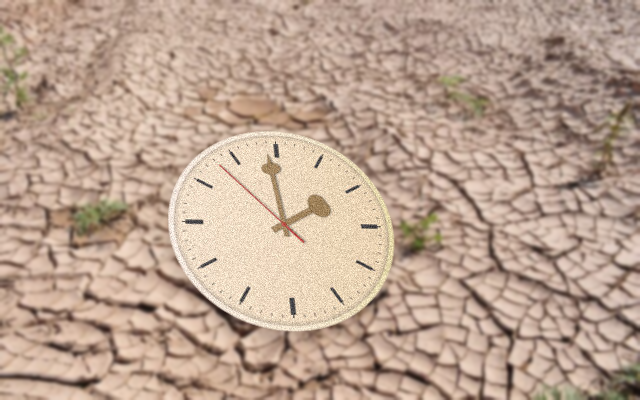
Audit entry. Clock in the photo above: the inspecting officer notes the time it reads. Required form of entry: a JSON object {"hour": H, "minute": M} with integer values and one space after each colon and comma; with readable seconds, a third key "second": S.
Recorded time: {"hour": 1, "minute": 58, "second": 53}
